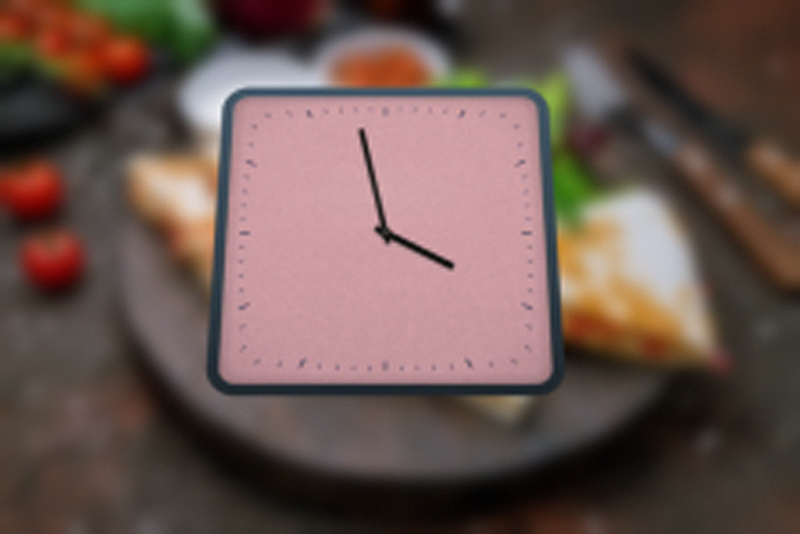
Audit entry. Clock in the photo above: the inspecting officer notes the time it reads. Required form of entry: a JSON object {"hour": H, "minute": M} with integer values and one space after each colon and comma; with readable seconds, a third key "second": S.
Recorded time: {"hour": 3, "minute": 58}
